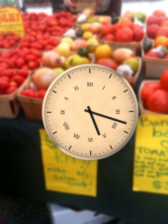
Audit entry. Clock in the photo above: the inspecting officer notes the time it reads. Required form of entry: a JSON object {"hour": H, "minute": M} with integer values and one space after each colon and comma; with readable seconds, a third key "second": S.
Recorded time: {"hour": 5, "minute": 18}
